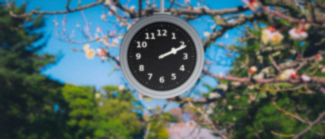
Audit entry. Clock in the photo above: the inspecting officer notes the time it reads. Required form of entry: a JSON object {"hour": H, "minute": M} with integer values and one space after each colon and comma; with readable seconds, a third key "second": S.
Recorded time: {"hour": 2, "minute": 11}
